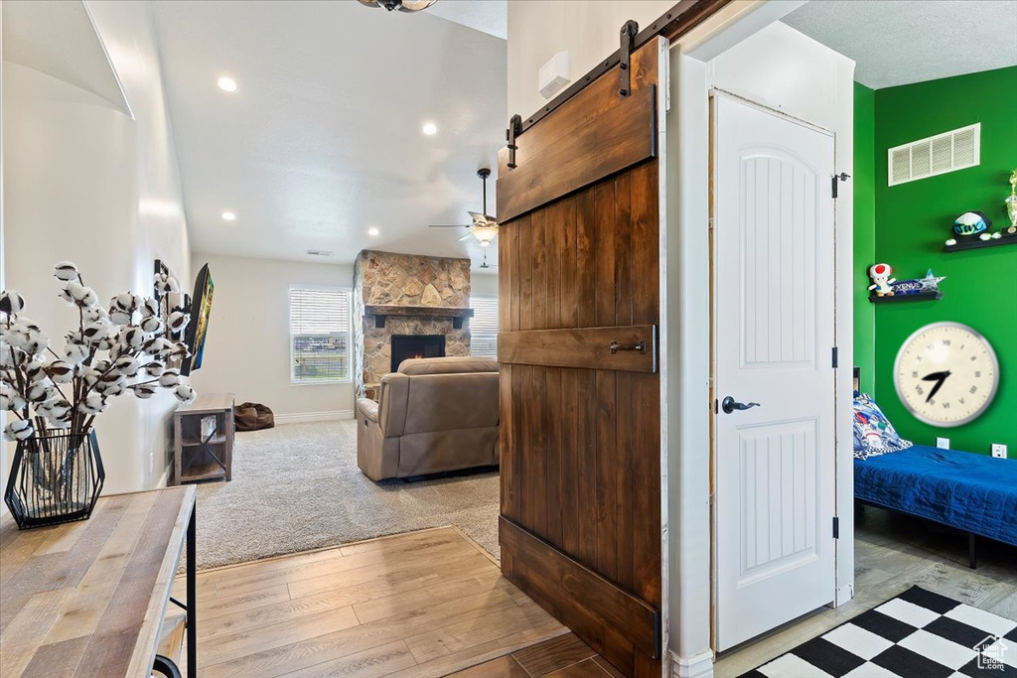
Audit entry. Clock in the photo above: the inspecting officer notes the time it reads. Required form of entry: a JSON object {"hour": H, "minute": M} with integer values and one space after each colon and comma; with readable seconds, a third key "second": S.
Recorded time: {"hour": 8, "minute": 36}
